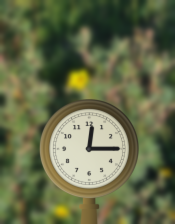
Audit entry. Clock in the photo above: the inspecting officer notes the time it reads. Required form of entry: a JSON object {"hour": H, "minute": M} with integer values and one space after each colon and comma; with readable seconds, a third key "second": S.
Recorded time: {"hour": 12, "minute": 15}
